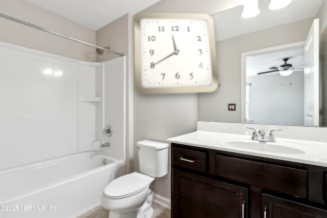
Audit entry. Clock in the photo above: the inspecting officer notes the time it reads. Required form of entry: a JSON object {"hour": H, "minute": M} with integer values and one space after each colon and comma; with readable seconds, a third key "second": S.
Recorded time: {"hour": 11, "minute": 40}
